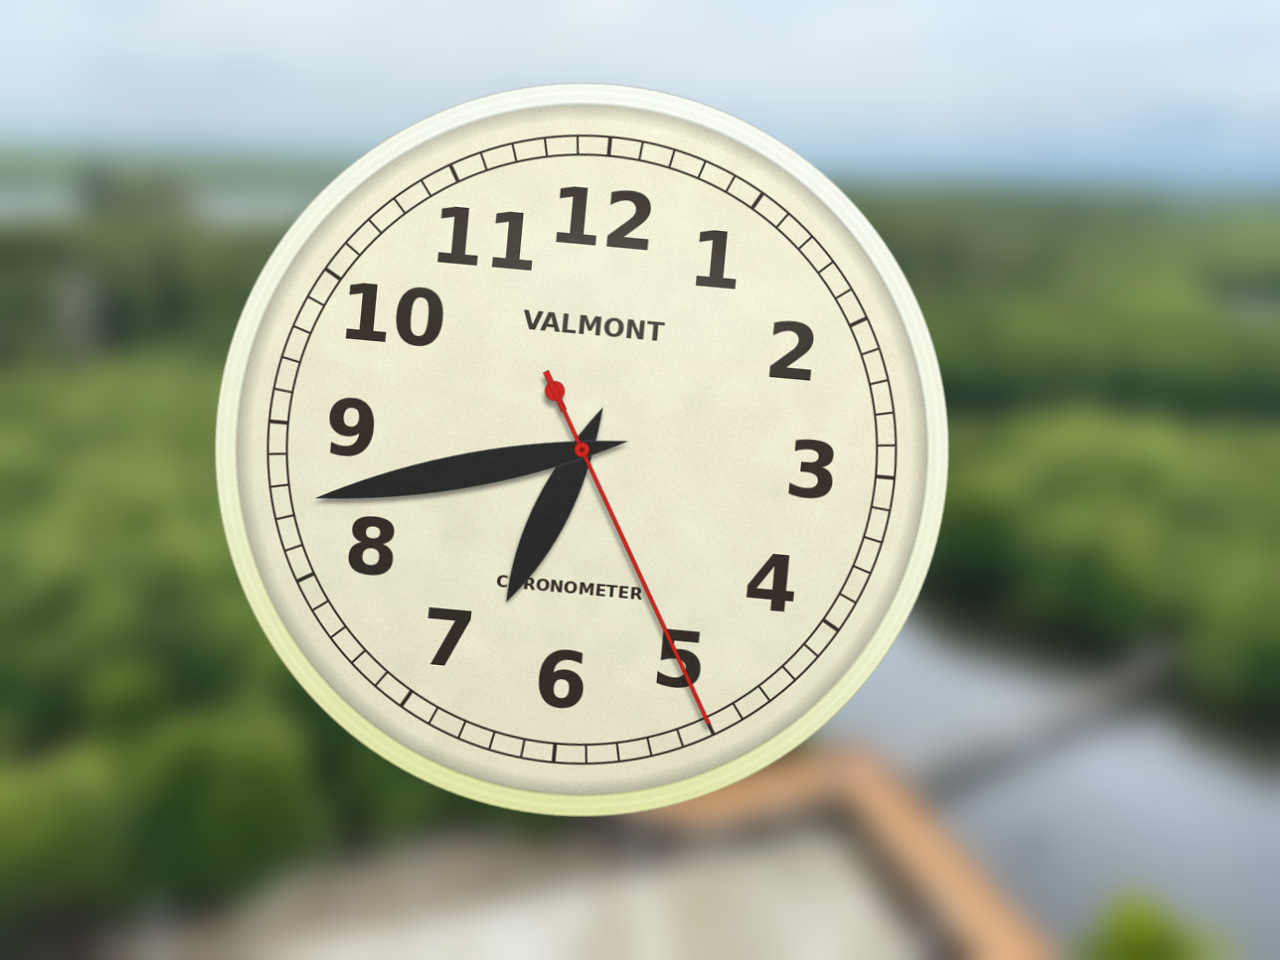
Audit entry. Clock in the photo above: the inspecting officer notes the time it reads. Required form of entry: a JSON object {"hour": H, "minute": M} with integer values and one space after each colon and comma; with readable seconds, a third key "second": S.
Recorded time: {"hour": 6, "minute": 42, "second": 25}
